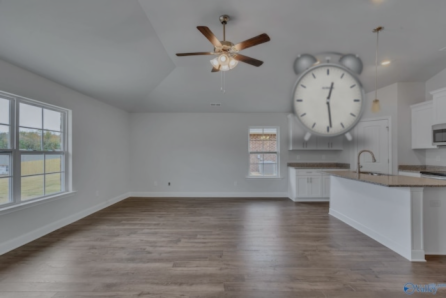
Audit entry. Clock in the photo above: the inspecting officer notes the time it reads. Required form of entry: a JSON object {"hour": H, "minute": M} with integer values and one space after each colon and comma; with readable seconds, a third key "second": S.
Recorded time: {"hour": 12, "minute": 29}
